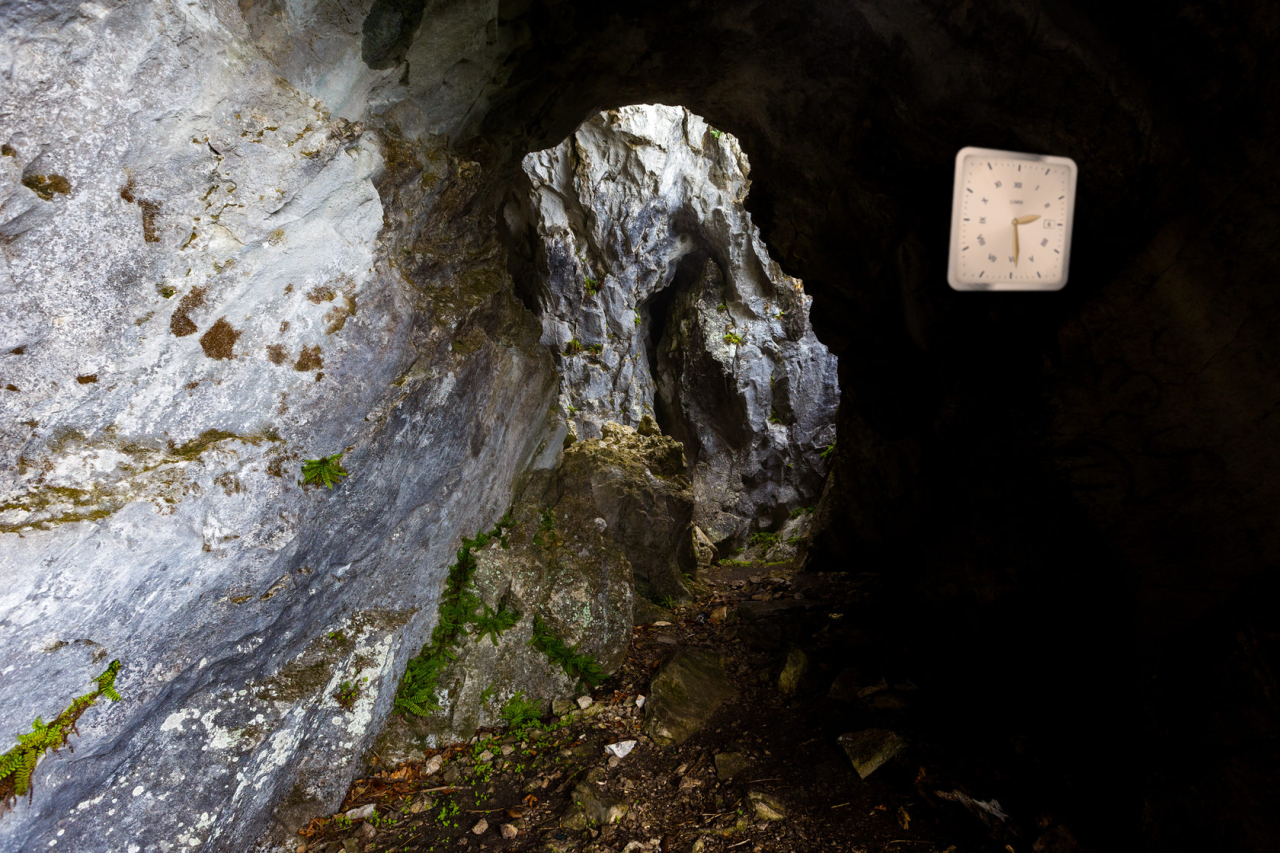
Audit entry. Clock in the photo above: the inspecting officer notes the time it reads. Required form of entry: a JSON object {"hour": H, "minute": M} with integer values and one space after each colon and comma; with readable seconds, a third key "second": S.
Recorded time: {"hour": 2, "minute": 29}
